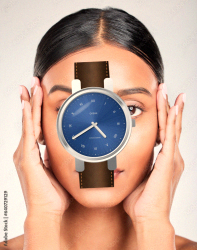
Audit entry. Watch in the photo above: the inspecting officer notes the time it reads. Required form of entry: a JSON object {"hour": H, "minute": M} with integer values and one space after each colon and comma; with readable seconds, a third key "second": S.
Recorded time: {"hour": 4, "minute": 40}
